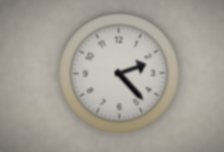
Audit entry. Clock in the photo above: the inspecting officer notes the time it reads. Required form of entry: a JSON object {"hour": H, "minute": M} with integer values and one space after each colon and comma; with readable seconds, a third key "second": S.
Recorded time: {"hour": 2, "minute": 23}
